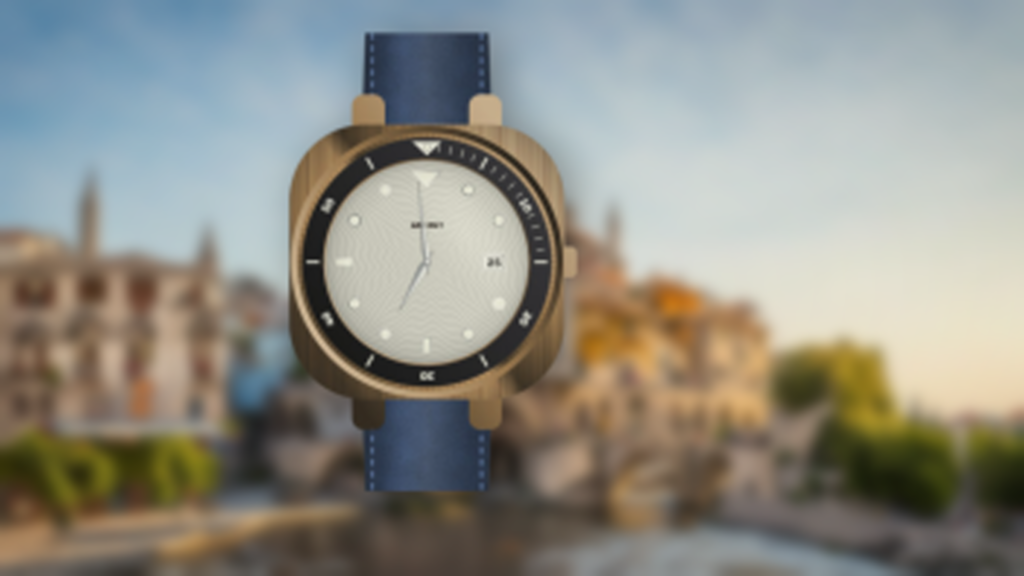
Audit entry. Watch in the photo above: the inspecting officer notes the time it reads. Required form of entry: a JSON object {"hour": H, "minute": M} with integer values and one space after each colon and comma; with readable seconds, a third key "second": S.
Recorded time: {"hour": 6, "minute": 59}
